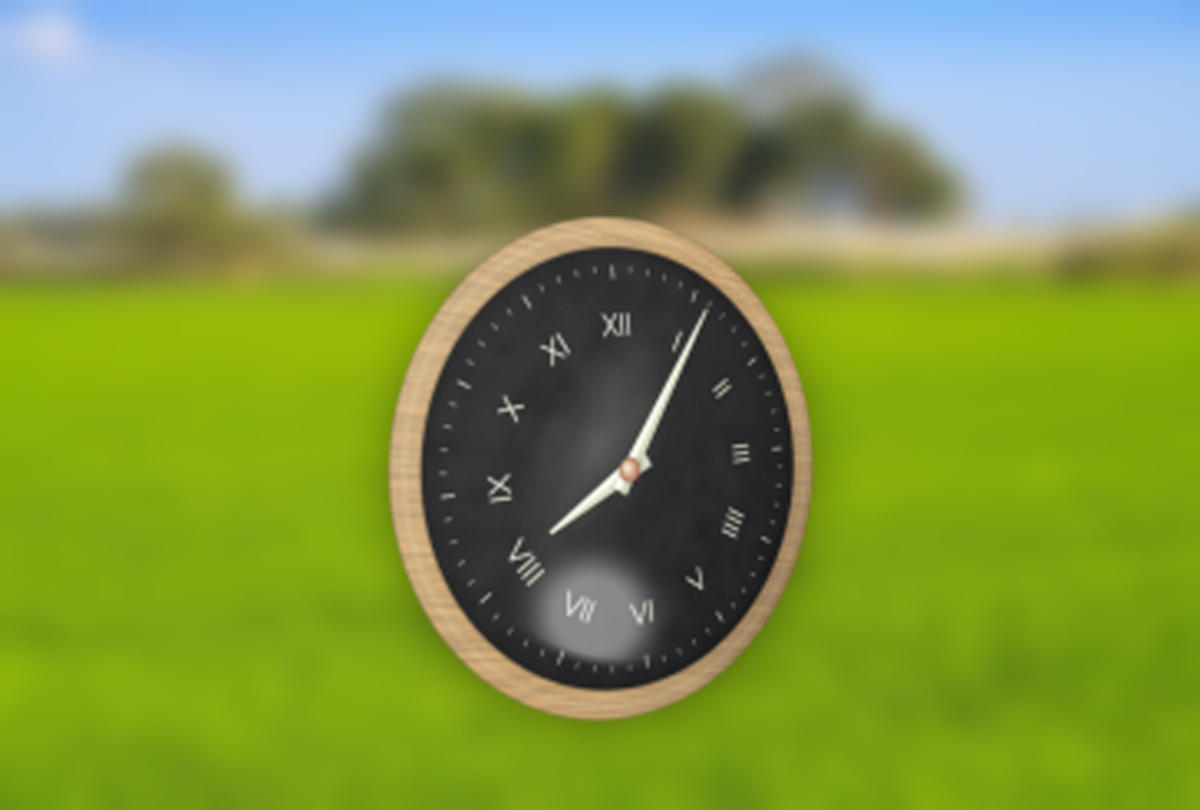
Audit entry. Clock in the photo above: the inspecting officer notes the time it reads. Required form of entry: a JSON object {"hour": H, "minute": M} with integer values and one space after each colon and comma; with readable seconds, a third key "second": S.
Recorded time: {"hour": 8, "minute": 6}
